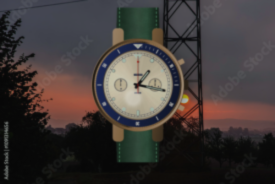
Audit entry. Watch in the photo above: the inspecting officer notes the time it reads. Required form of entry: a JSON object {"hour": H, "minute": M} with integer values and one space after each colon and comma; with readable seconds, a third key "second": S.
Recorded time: {"hour": 1, "minute": 17}
